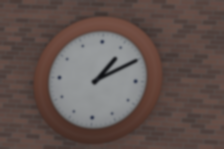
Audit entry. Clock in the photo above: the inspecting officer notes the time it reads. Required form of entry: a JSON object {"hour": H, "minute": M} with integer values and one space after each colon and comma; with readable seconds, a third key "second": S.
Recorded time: {"hour": 1, "minute": 10}
